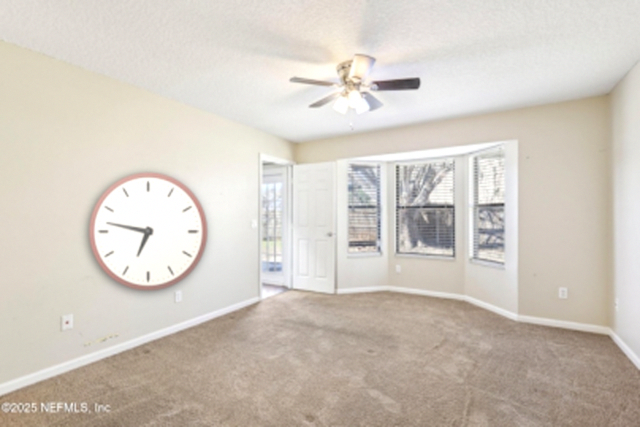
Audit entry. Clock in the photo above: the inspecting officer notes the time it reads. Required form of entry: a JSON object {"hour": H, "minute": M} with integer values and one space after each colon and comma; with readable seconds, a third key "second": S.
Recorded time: {"hour": 6, "minute": 47}
